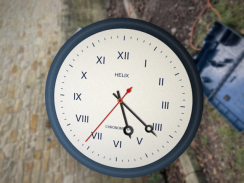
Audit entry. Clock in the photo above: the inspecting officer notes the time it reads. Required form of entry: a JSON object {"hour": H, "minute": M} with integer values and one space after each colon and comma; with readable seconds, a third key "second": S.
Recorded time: {"hour": 5, "minute": 21, "second": 36}
